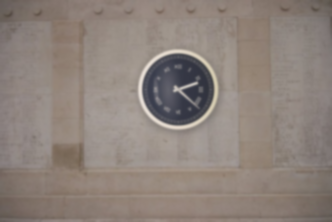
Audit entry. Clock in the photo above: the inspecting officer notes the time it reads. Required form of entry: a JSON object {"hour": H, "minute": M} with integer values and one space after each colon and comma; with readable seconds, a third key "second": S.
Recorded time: {"hour": 2, "minute": 22}
